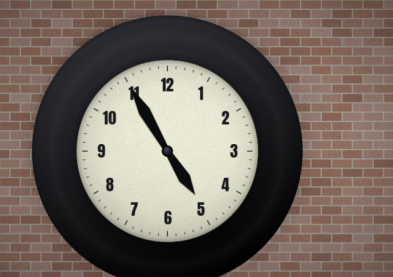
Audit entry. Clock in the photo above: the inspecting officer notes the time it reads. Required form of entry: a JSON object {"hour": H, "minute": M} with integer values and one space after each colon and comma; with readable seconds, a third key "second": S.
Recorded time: {"hour": 4, "minute": 55}
